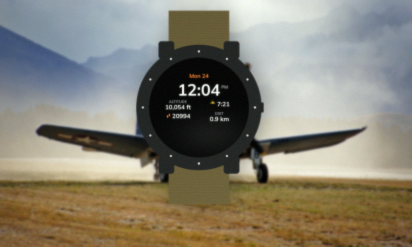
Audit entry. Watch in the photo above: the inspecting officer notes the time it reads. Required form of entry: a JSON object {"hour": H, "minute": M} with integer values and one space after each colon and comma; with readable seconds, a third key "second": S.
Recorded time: {"hour": 12, "minute": 4}
